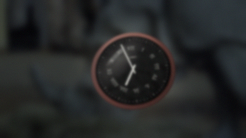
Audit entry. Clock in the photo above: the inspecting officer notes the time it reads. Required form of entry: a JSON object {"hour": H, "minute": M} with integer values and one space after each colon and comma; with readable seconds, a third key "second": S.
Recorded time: {"hour": 6, "minute": 57}
